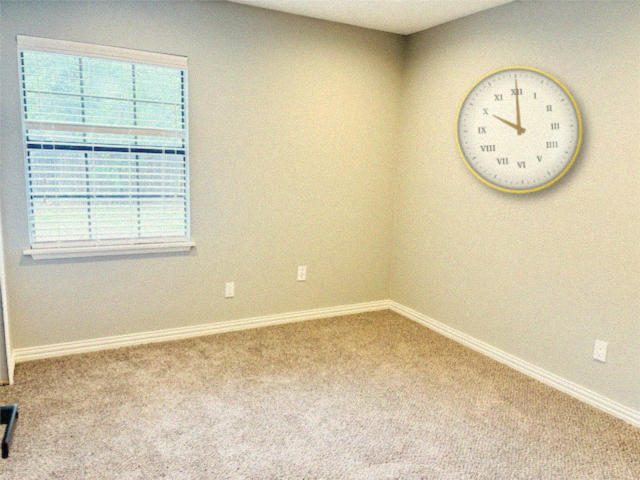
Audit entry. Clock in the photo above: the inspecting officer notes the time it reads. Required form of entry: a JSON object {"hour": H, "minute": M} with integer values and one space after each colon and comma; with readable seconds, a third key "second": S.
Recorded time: {"hour": 10, "minute": 0}
